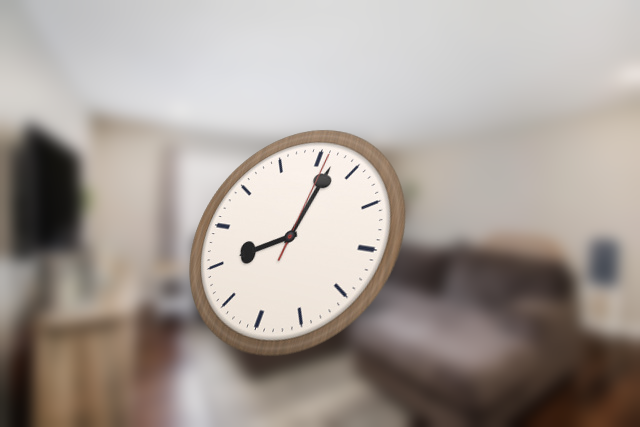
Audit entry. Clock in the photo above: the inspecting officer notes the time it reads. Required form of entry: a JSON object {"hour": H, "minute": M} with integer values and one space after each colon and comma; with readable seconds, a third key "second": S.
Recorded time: {"hour": 8, "minute": 2, "second": 1}
